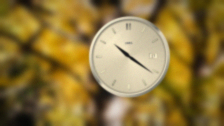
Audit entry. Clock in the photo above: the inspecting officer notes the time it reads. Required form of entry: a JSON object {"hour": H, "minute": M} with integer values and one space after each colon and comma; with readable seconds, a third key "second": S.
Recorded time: {"hour": 10, "minute": 21}
